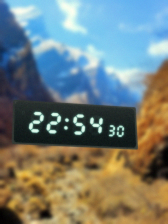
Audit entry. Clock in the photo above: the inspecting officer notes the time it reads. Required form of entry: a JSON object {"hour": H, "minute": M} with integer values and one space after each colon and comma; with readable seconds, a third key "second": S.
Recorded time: {"hour": 22, "minute": 54, "second": 30}
